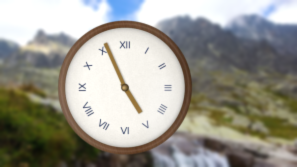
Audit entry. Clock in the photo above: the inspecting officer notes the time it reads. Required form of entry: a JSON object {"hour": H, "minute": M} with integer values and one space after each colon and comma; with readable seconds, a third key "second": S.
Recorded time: {"hour": 4, "minute": 56}
